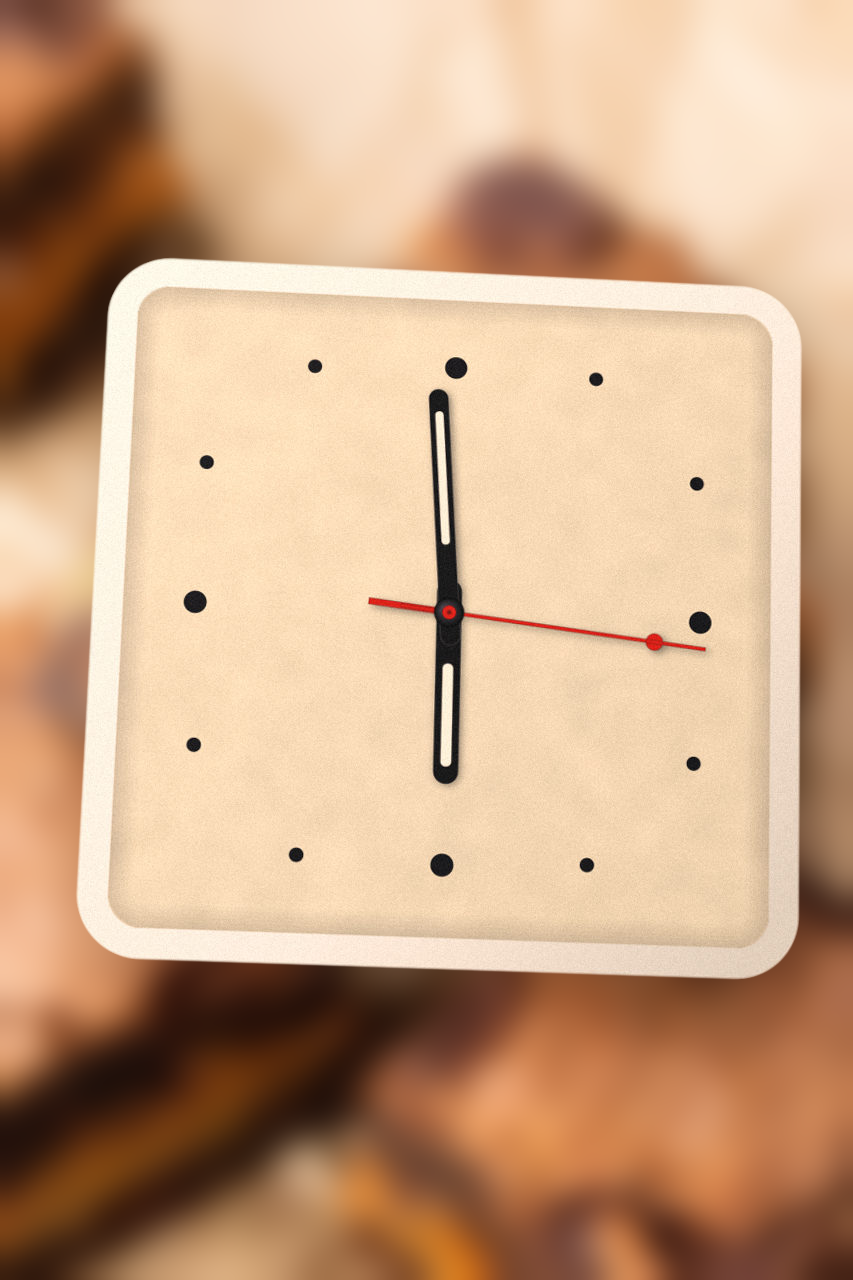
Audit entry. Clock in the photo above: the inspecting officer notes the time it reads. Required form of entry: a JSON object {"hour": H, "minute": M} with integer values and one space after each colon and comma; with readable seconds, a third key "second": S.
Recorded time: {"hour": 5, "minute": 59, "second": 16}
